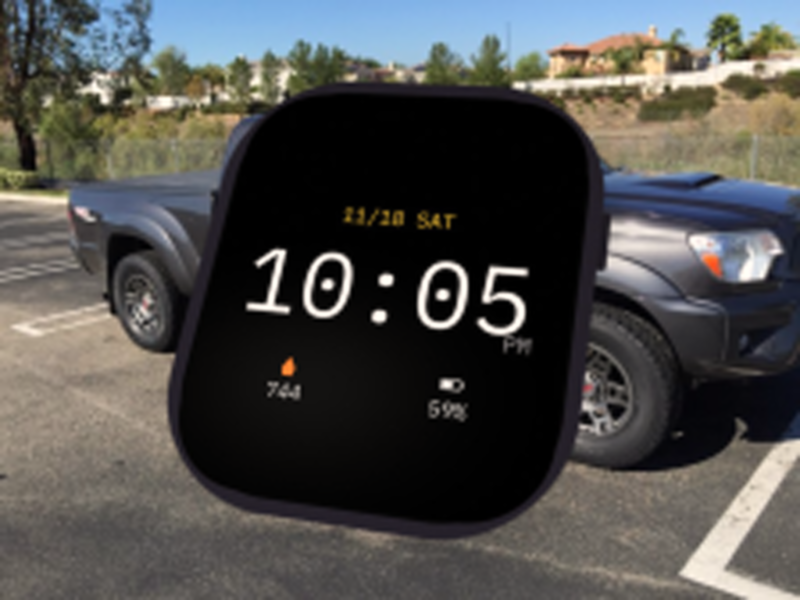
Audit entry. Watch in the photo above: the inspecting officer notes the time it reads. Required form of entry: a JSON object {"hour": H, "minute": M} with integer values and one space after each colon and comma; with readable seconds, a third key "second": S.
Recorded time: {"hour": 10, "minute": 5}
